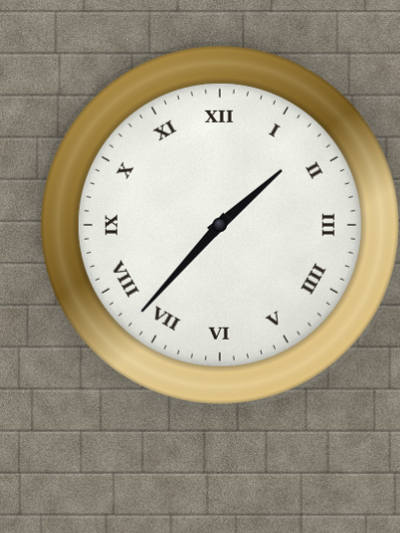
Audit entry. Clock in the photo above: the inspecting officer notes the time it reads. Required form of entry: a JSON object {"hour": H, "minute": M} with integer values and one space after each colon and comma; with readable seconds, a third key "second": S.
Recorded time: {"hour": 1, "minute": 37}
